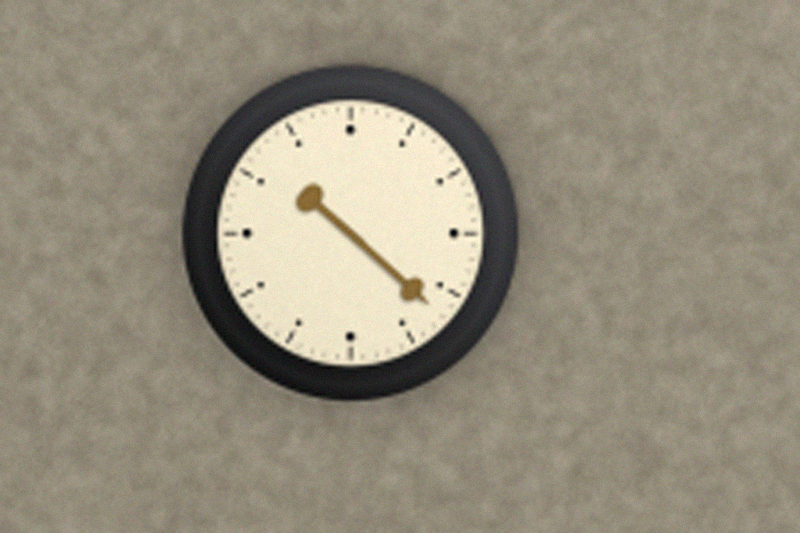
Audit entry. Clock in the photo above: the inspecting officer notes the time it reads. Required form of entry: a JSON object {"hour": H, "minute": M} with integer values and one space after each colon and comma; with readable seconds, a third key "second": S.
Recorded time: {"hour": 10, "minute": 22}
